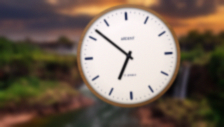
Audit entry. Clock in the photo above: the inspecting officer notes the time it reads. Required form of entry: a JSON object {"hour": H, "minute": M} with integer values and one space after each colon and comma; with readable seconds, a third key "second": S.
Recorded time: {"hour": 6, "minute": 52}
